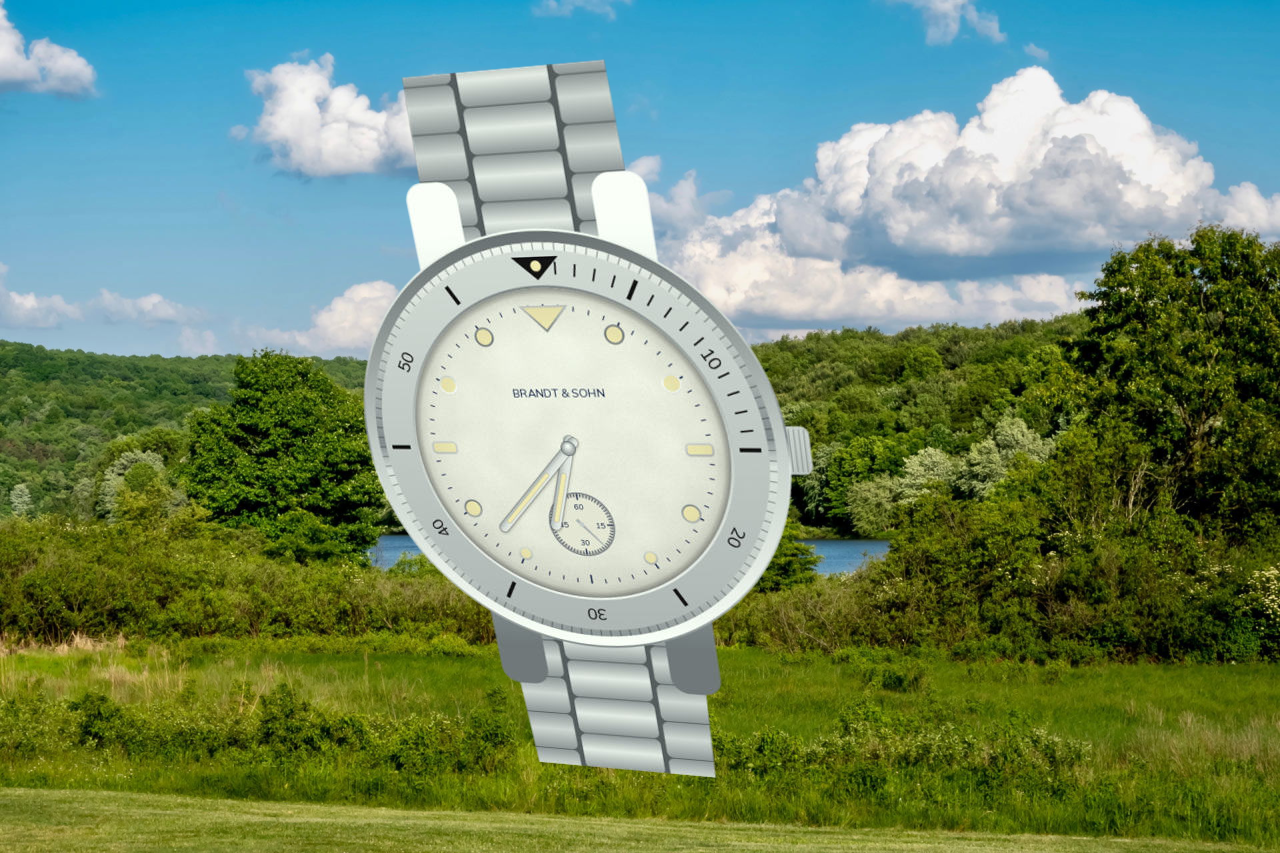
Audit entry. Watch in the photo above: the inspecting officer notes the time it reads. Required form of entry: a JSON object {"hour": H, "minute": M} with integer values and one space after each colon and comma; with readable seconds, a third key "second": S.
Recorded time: {"hour": 6, "minute": 37, "second": 23}
